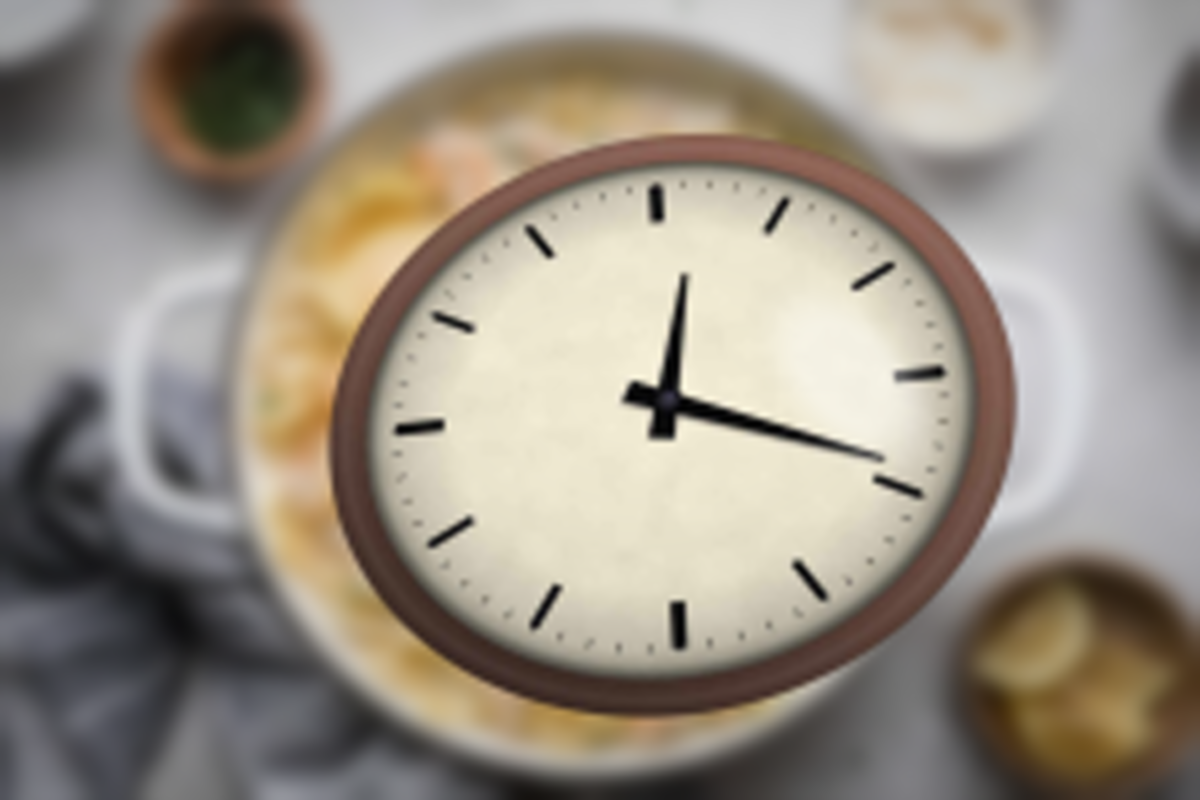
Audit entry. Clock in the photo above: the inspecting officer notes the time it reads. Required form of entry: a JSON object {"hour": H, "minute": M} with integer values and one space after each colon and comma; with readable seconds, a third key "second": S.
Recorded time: {"hour": 12, "minute": 19}
